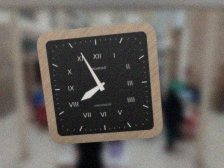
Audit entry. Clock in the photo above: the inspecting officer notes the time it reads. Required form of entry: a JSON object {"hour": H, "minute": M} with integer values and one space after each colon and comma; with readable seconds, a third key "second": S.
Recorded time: {"hour": 7, "minute": 56}
